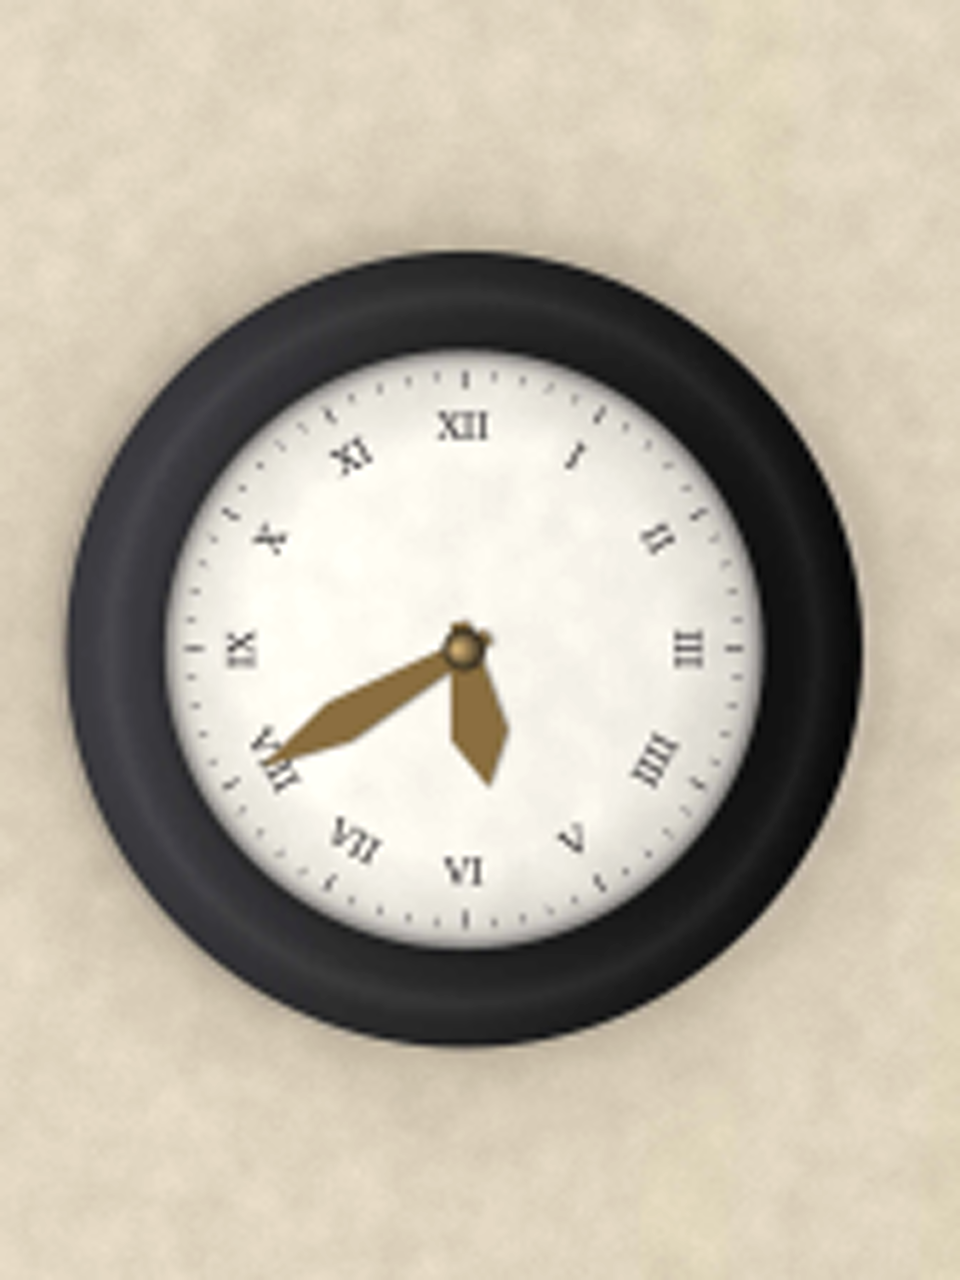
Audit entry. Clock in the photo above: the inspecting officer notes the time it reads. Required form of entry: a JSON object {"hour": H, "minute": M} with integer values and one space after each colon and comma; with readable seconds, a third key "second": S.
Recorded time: {"hour": 5, "minute": 40}
